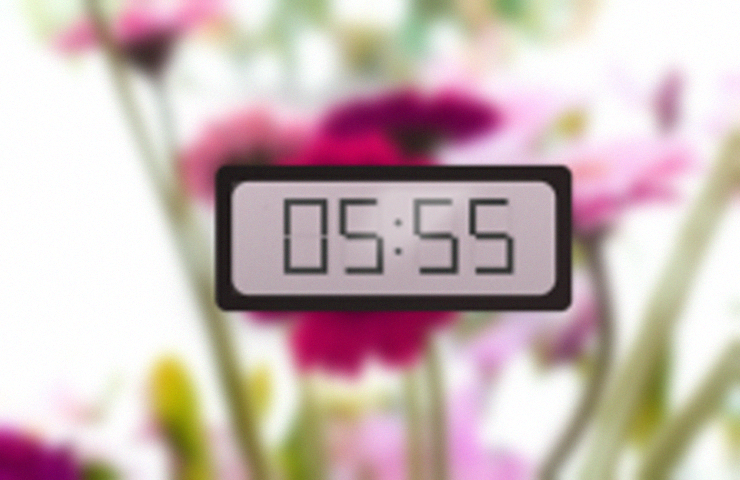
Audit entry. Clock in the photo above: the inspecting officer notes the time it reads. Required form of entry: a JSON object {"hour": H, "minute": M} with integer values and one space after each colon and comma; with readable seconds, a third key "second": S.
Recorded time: {"hour": 5, "minute": 55}
